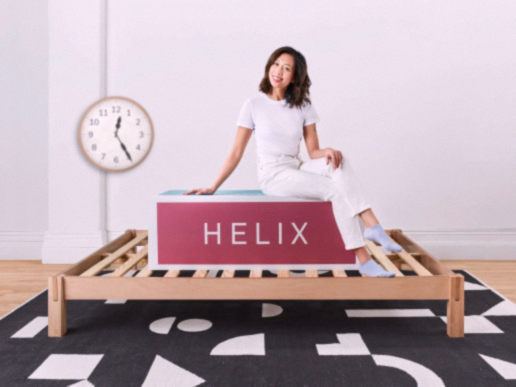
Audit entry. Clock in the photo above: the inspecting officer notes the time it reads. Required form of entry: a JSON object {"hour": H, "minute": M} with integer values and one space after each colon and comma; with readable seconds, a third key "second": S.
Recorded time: {"hour": 12, "minute": 25}
